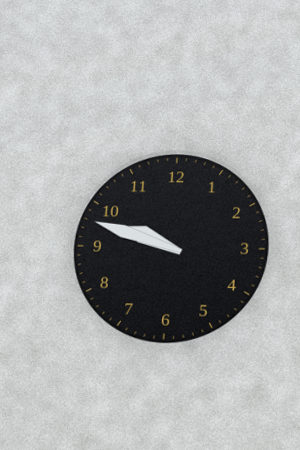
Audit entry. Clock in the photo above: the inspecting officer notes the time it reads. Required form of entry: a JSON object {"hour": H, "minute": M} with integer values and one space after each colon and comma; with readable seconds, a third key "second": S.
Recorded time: {"hour": 9, "minute": 48}
